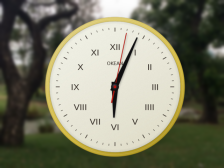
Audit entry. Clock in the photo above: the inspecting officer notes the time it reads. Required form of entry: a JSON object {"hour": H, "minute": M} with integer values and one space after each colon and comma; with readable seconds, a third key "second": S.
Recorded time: {"hour": 6, "minute": 4, "second": 2}
